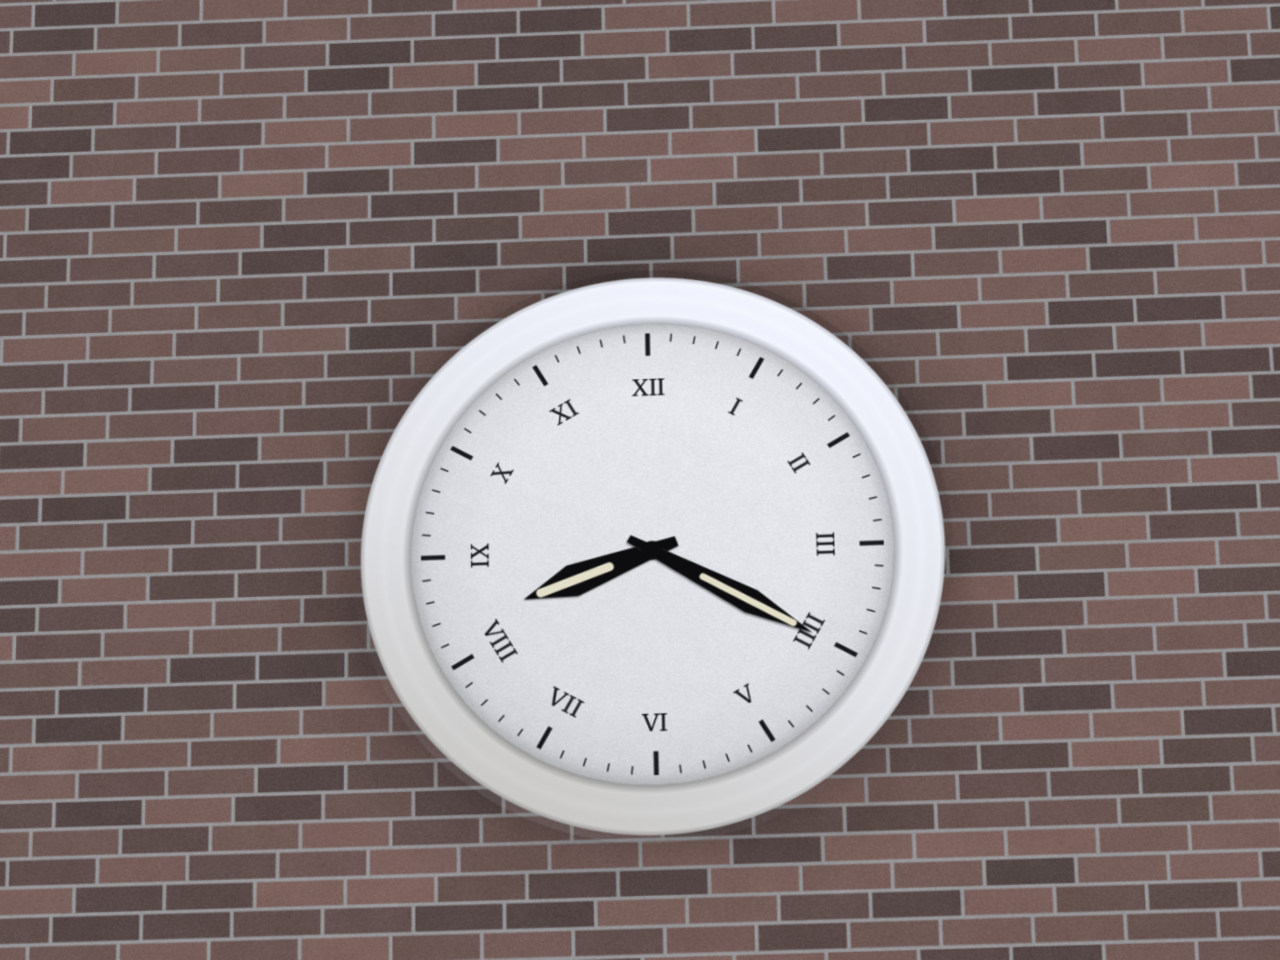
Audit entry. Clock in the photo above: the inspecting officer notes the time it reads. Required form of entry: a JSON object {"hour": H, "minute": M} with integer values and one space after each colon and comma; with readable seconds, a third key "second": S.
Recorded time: {"hour": 8, "minute": 20}
